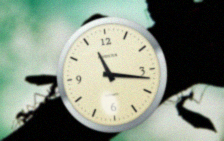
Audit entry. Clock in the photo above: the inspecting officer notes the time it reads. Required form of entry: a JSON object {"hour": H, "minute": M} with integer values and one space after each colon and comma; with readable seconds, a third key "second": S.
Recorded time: {"hour": 11, "minute": 17}
